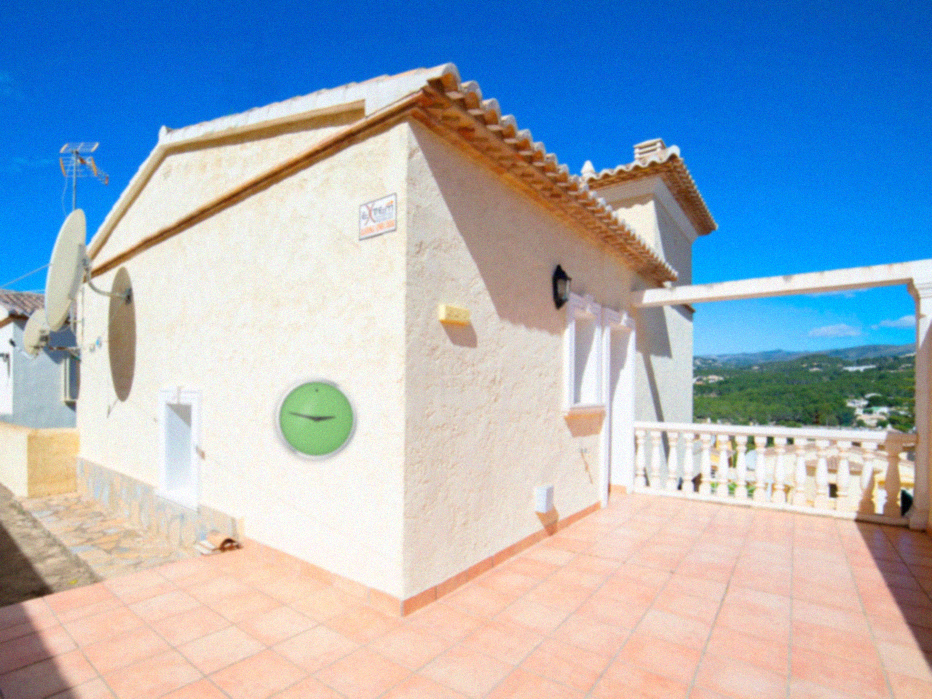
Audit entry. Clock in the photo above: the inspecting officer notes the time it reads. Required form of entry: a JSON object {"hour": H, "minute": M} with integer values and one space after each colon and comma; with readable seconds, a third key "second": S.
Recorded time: {"hour": 2, "minute": 47}
